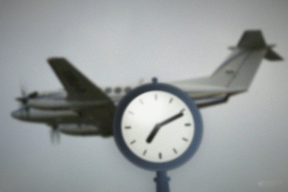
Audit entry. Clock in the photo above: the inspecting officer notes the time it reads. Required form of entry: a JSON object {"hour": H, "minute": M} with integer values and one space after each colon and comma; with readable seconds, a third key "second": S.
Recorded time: {"hour": 7, "minute": 11}
